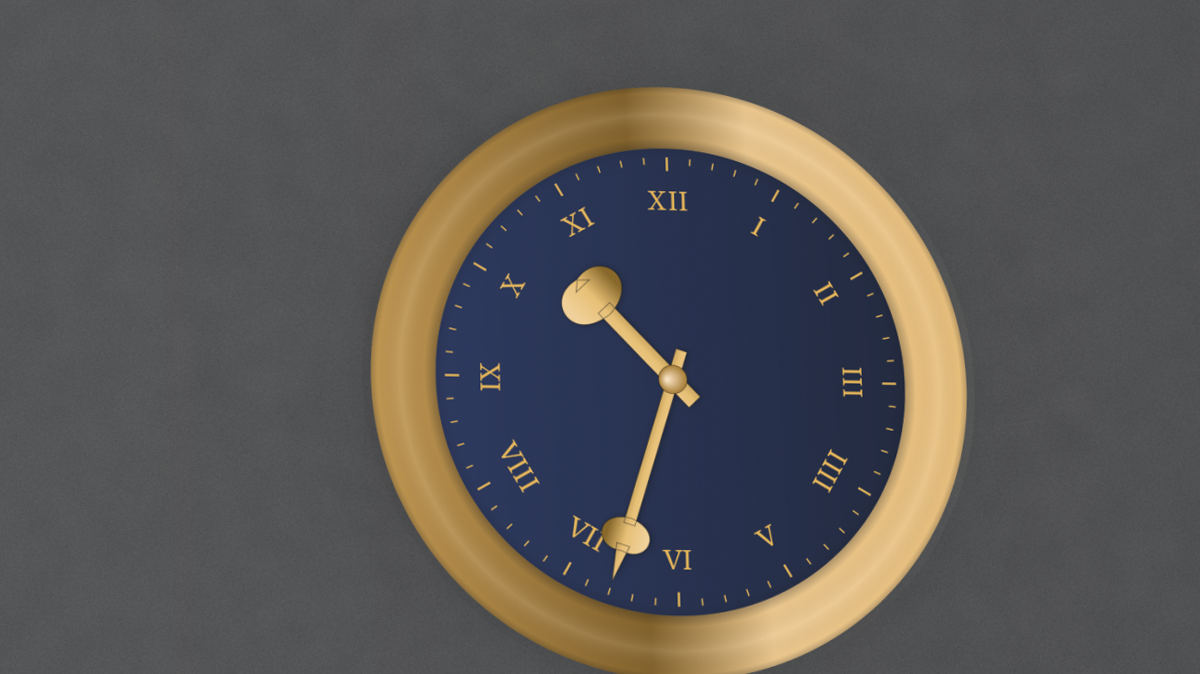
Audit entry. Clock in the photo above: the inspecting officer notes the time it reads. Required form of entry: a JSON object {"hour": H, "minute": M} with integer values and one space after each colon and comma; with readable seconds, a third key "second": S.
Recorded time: {"hour": 10, "minute": 33}
